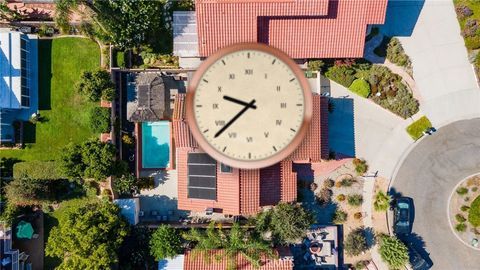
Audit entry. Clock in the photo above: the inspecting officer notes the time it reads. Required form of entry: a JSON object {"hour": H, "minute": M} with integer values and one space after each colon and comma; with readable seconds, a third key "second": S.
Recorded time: {"hour": 9, "minute": 38}
